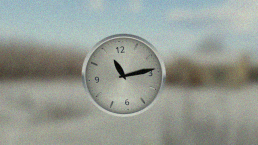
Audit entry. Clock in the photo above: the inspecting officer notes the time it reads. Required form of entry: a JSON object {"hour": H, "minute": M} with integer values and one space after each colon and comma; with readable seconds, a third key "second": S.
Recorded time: {"hour": 11, "minute": 14}
